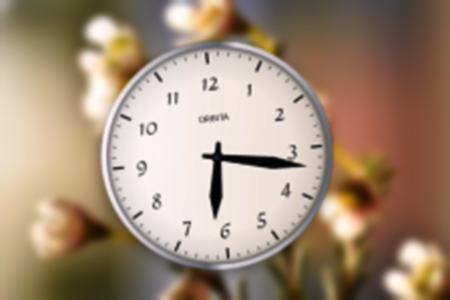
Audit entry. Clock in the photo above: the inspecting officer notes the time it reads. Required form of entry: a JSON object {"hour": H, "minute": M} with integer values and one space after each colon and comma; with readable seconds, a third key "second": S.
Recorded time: {"hour": 6, "minute": 17}
